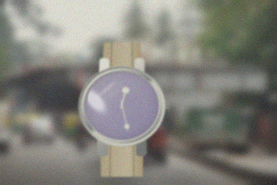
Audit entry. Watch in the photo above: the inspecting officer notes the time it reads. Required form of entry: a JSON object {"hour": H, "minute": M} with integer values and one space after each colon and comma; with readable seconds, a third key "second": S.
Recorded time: {"hour": 12, "minute": 28}
